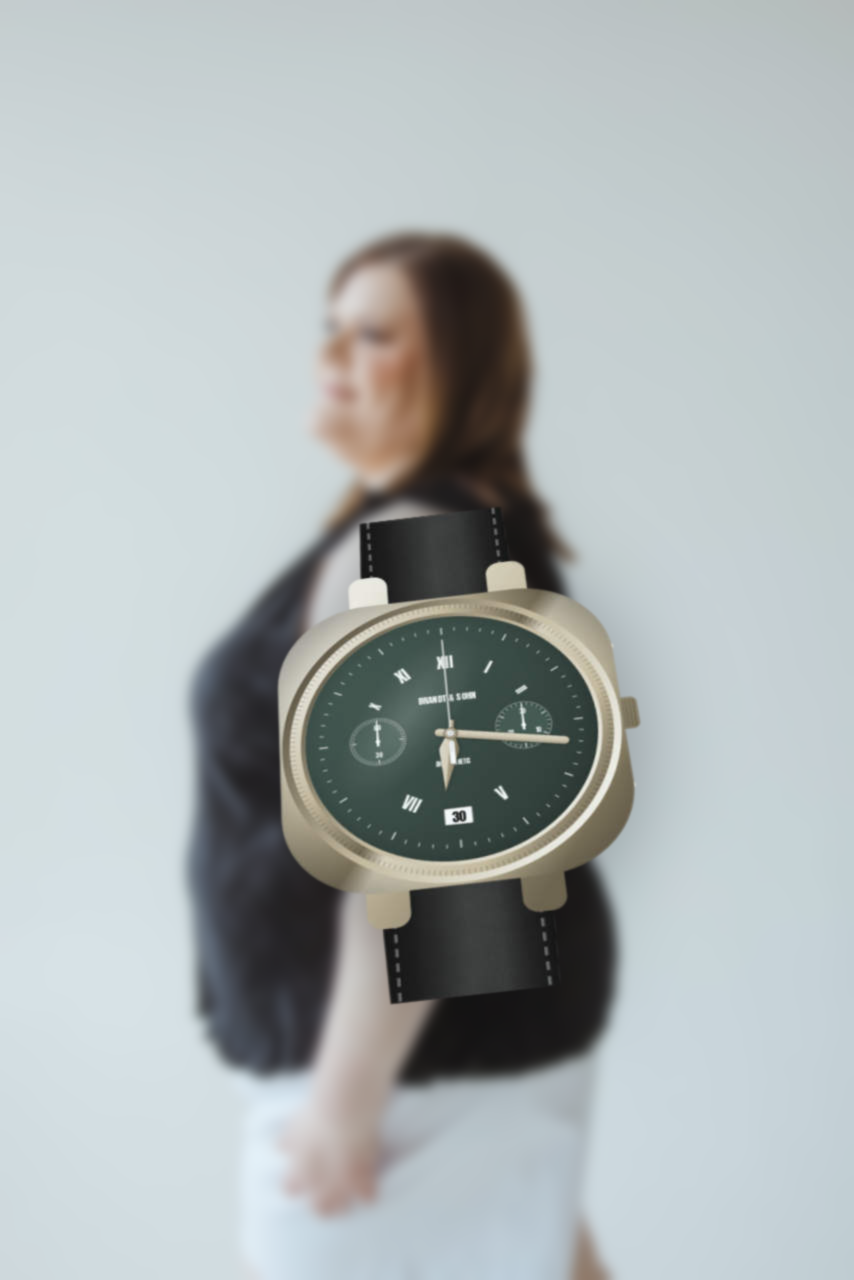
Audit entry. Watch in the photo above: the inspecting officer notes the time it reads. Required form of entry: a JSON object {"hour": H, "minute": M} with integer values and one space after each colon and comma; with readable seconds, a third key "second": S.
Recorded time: {"hour": 6, "minute": 17}
